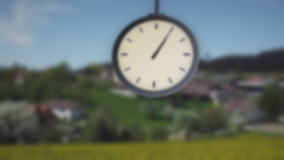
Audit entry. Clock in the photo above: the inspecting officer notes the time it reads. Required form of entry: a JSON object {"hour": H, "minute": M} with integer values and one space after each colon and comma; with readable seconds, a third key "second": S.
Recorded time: {"hour": 1, "minute": 5}
